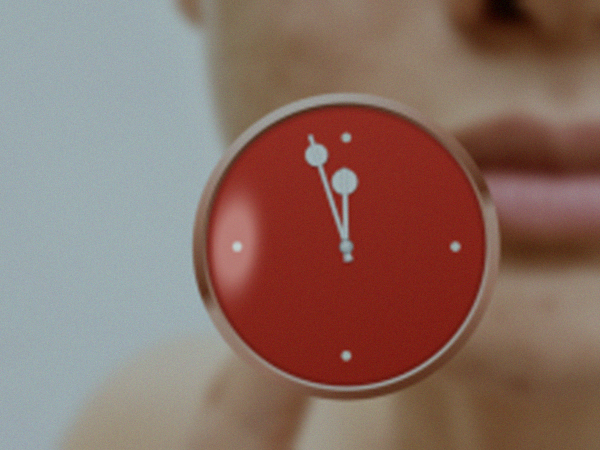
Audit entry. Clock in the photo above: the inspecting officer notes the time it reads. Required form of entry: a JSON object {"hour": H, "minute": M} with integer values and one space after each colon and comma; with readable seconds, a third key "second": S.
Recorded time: {"hour": 11, "minute": 57}
